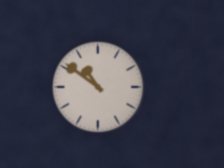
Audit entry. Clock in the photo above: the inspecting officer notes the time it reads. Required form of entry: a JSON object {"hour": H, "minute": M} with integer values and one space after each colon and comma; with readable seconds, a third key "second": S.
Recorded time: {"hour": 10, "minute": 51}
